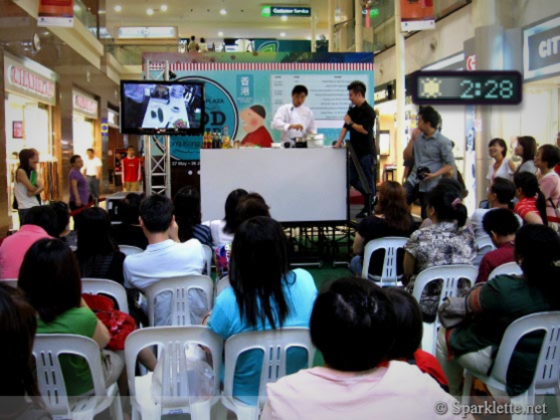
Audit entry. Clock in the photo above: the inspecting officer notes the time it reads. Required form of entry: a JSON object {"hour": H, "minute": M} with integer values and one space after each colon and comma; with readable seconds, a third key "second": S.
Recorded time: {"hour": 2, "minute": 28}
